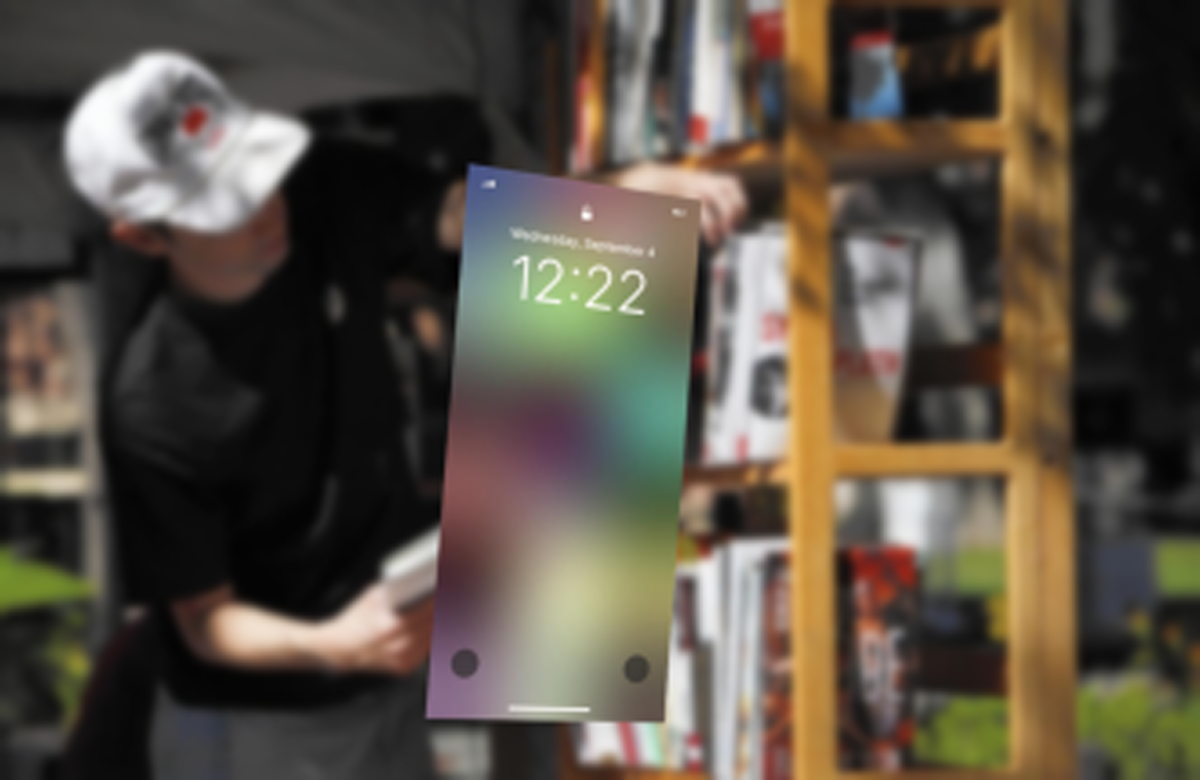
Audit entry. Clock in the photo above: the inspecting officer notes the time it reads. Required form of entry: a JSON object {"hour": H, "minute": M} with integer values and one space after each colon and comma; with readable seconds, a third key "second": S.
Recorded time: {"hour": 12, "minute": 22}
